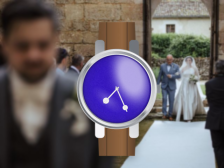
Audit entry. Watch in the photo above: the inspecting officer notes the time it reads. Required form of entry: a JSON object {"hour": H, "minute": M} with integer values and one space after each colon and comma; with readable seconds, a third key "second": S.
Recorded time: {"hour": 7, "minute": 26}
